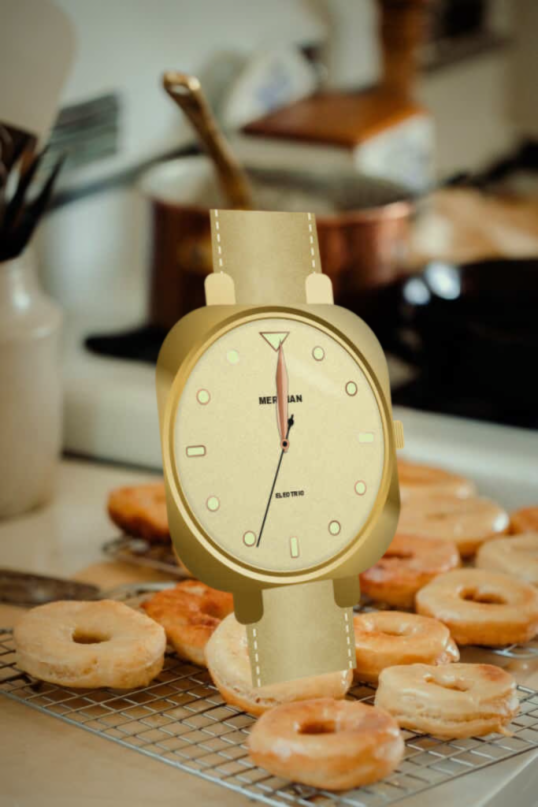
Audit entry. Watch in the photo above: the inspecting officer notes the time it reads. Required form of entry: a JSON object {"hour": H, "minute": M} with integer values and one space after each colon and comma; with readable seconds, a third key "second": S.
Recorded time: {"hour": 12, "minute": 0, "second": 34}
